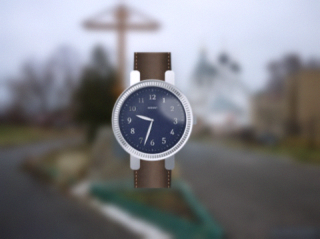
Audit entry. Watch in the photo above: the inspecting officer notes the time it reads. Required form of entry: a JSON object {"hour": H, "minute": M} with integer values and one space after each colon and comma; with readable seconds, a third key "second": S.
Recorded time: {"hour": 9, "minute": 33}
